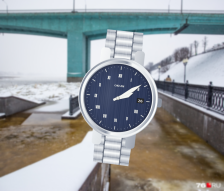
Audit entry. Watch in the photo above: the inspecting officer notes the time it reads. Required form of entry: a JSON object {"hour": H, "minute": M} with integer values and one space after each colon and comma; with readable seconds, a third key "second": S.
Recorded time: {"hour": 2, "minute": 9}
